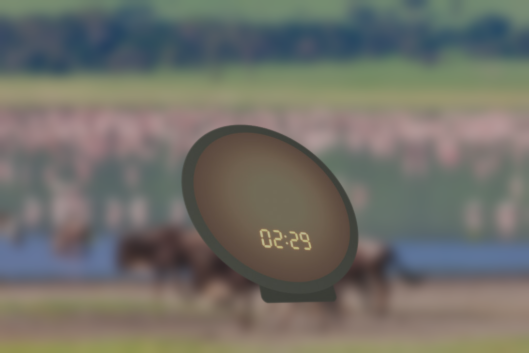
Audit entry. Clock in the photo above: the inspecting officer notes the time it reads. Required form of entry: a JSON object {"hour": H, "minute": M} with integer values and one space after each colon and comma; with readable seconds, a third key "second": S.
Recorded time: {"hour": 2, "minute": 29}
